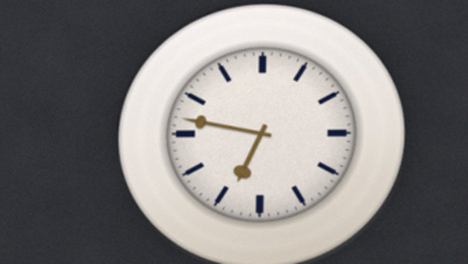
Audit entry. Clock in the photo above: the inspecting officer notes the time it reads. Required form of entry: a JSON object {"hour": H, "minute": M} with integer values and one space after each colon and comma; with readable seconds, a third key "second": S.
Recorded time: {"hour": 6, "minute": 47}
